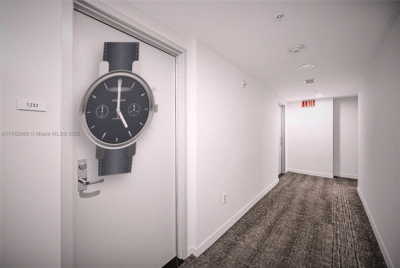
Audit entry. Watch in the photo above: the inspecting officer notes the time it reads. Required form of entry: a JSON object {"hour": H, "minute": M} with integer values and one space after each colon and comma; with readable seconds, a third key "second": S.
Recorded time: {"hour": 5, "minute": 0}
